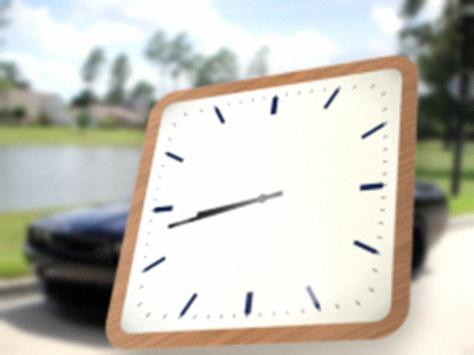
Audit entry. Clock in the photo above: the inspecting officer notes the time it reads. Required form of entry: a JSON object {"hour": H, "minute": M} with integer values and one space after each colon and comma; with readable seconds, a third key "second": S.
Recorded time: {"hour": 8, "minute": 43}
